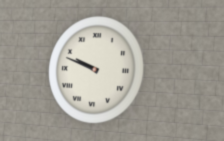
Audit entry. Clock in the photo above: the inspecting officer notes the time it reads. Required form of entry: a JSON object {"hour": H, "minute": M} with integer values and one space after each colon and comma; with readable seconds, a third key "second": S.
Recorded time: {"hour": 9, "minute": 48}
